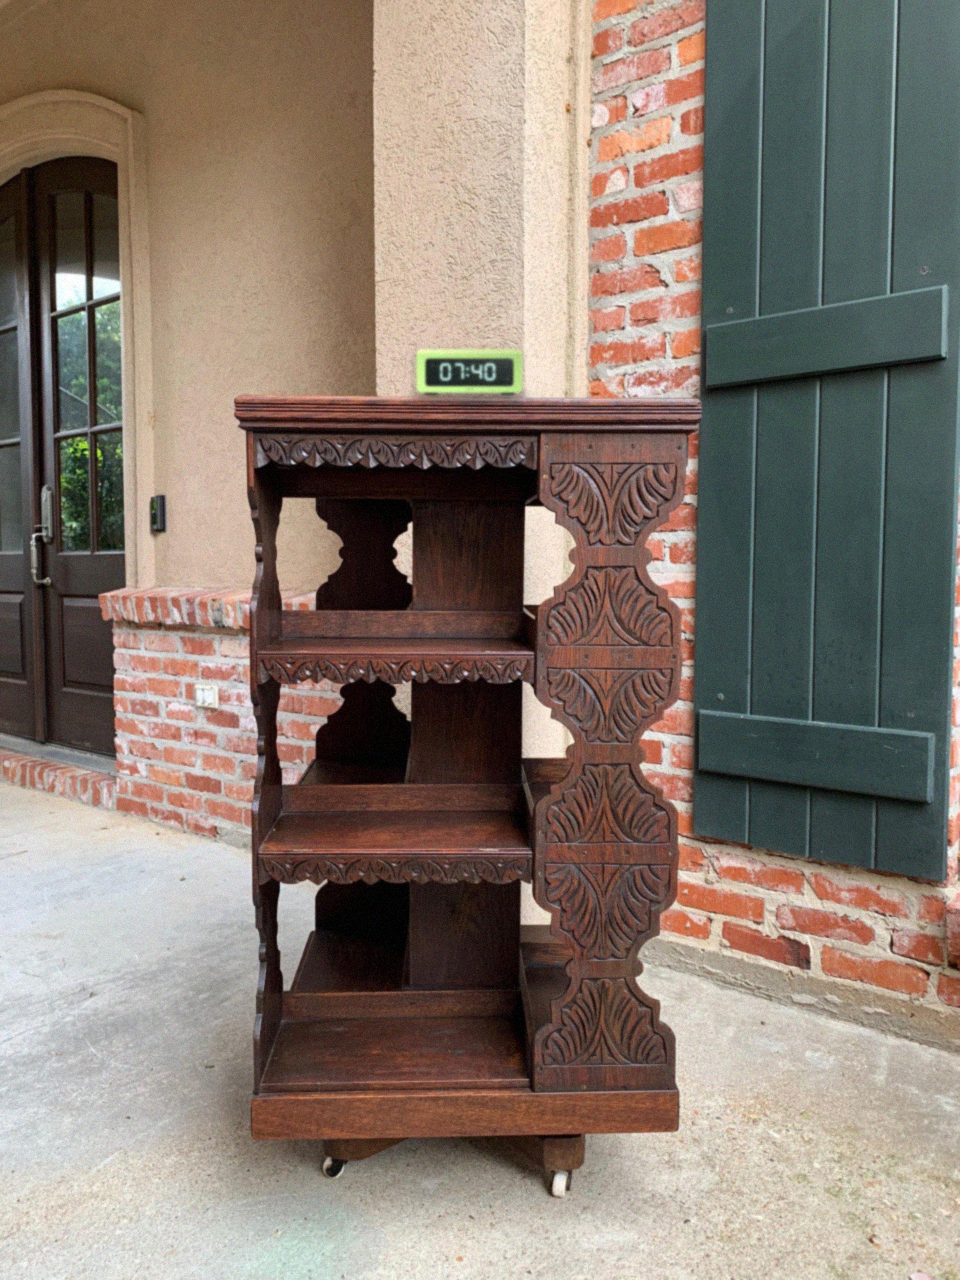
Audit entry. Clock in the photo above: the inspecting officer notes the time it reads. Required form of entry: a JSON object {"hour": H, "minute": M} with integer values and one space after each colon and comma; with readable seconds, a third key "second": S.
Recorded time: {"hour": 7, "minute": 40}
